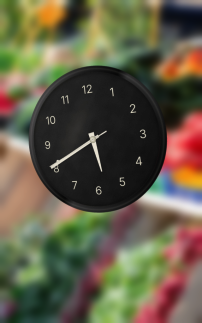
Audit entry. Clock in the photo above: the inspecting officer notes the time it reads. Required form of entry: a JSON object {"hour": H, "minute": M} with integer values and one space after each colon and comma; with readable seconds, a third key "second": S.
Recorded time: {"hour": 5, "minute": 40, "second": 41}
